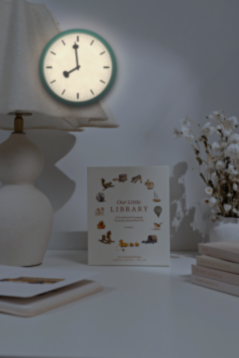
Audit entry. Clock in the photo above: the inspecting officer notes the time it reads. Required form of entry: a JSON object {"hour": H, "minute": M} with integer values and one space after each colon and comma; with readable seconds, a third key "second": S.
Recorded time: {"hour": 7, "minute": 59}
